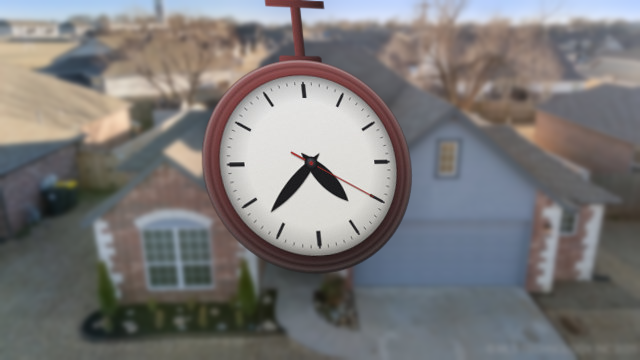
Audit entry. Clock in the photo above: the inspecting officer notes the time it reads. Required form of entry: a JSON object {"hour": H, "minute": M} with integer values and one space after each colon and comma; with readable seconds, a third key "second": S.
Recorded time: {"hour": 4, "minute": 37, "second": 20}
